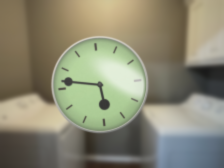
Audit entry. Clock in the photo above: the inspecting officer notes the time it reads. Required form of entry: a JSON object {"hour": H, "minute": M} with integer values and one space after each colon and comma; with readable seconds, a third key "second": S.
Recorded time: {"hour": 5, "minute": 47}
